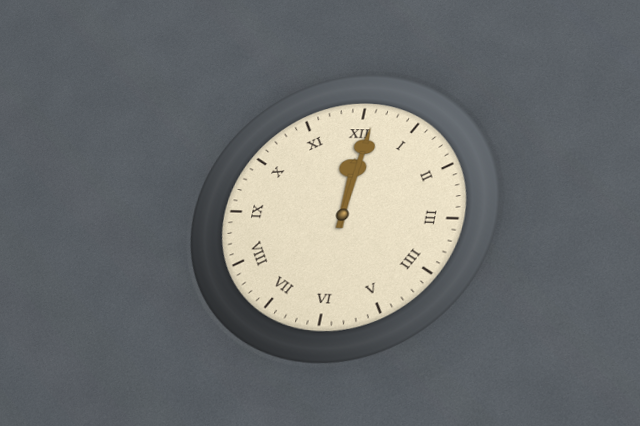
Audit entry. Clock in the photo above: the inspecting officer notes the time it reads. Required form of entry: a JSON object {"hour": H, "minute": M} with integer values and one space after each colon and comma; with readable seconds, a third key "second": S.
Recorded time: {"hour": 12, "minute": 1}
